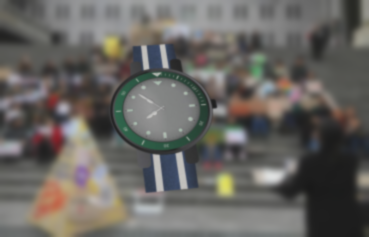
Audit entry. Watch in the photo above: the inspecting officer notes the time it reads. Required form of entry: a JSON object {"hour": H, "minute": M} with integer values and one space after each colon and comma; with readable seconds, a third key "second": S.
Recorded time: {"hour": 7, "minute": 52}
